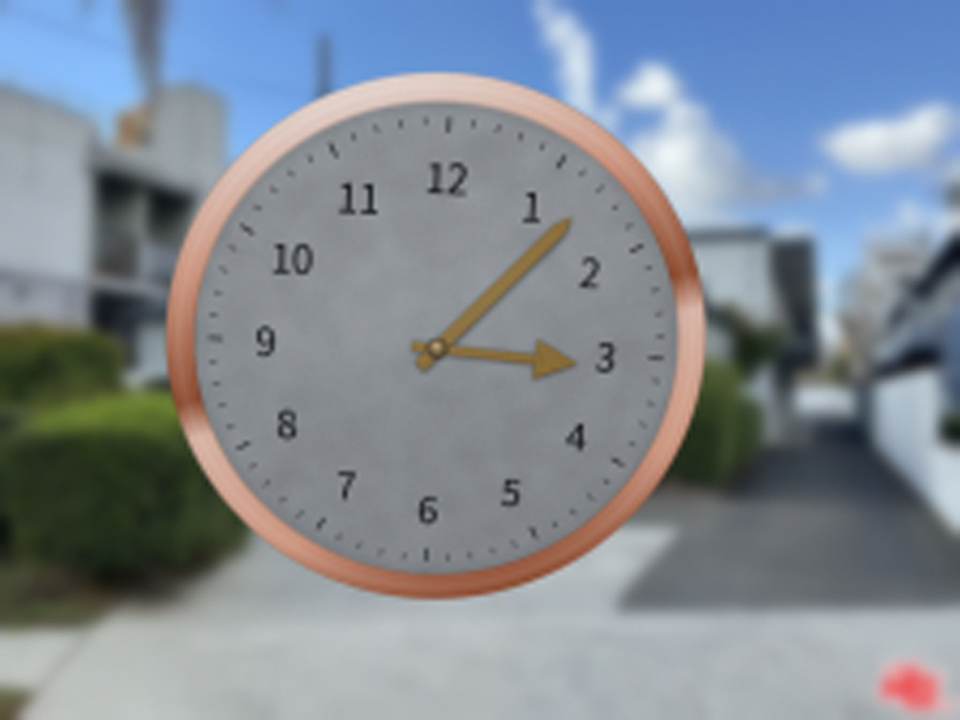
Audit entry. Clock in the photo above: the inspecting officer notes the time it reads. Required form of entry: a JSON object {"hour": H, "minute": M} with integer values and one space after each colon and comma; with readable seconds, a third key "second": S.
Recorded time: {"hour": 3, "minute": 7}
